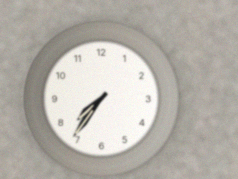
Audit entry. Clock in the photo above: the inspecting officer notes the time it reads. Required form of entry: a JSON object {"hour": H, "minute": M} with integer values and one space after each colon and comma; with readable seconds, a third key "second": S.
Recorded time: {"hour": 7, "minute": 36}
